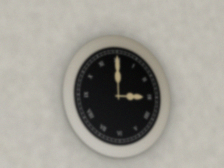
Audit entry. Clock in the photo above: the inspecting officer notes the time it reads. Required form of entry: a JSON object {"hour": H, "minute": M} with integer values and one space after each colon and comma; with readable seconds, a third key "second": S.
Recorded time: {"hour": 3, "minute": 0}
